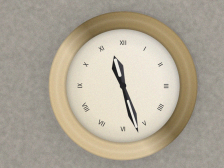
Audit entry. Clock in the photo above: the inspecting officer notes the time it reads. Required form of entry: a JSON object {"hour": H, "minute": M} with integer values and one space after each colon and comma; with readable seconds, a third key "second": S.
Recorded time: {"hour": 11, "minute": 27}
